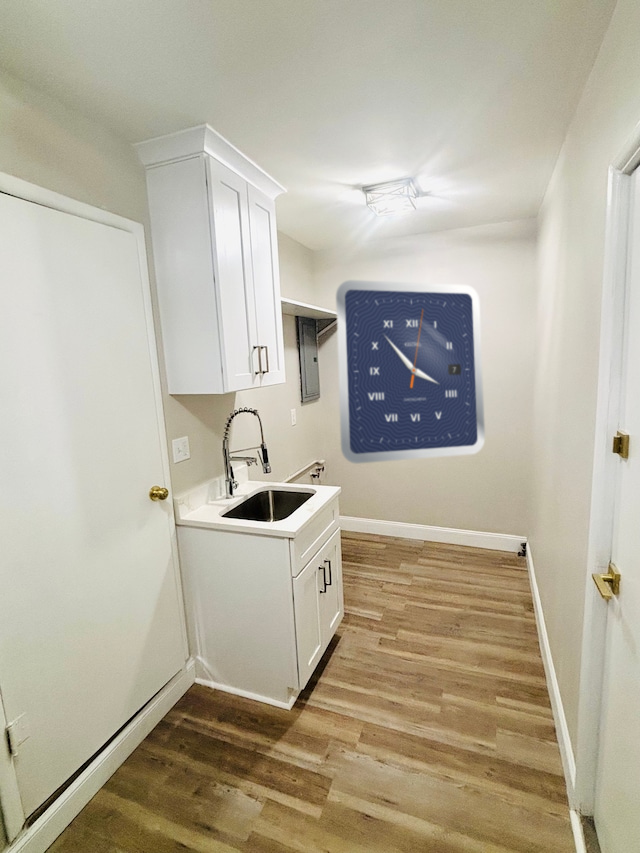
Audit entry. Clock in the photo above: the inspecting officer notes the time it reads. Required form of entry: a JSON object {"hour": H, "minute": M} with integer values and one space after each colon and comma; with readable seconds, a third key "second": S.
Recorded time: {"hour": 3, "minute": 53, "second": 2}
